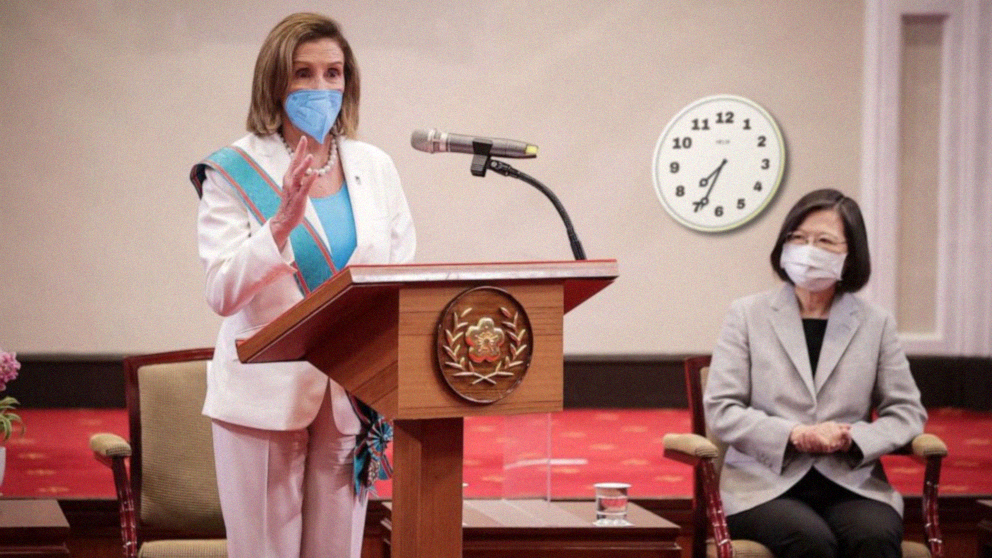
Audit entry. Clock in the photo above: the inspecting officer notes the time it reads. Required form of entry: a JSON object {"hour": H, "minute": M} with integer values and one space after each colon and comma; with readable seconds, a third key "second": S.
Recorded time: {"hour": 7, "minute": 34}
